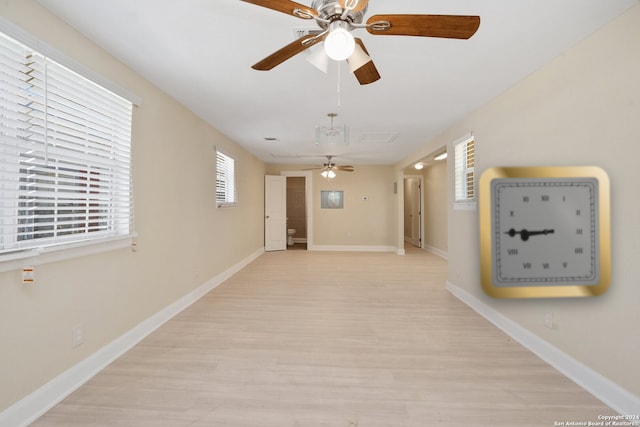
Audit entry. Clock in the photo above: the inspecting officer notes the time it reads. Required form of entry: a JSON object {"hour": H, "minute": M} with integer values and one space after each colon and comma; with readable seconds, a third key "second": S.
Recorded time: {"hour": 8, "minute": 45}
